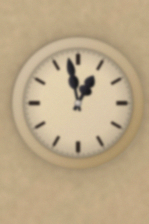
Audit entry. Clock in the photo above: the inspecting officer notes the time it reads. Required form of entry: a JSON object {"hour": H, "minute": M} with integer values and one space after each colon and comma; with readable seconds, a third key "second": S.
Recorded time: {"hour": 12, "minute": 58}
